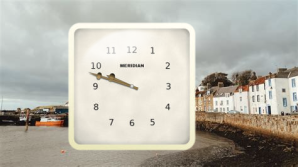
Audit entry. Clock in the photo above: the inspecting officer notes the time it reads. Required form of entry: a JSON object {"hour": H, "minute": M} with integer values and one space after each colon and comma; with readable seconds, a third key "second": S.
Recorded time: {"hour": 9, "minute": 48}
